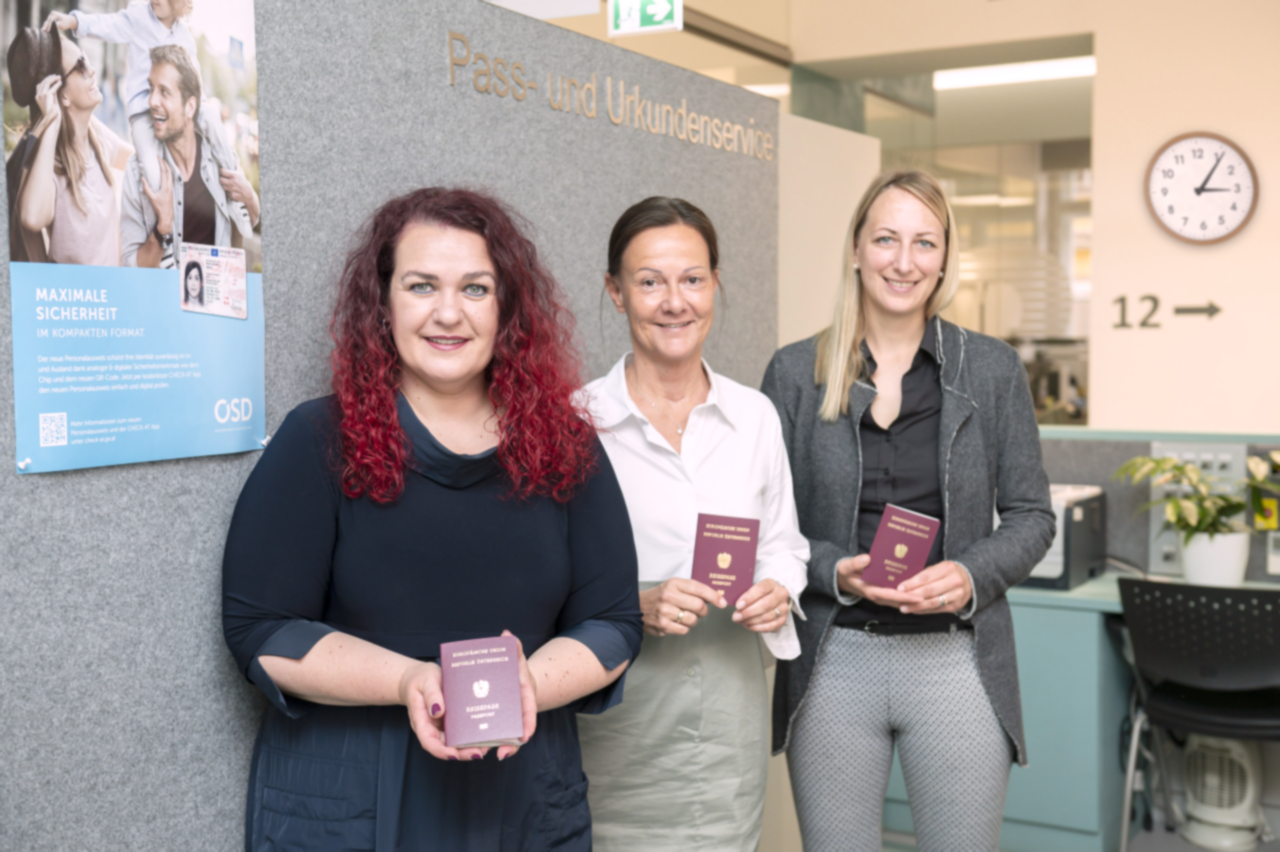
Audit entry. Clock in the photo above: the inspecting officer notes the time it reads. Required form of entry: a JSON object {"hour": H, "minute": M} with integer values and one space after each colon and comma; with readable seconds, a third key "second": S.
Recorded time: {"hour": 3, "minute": 6}
